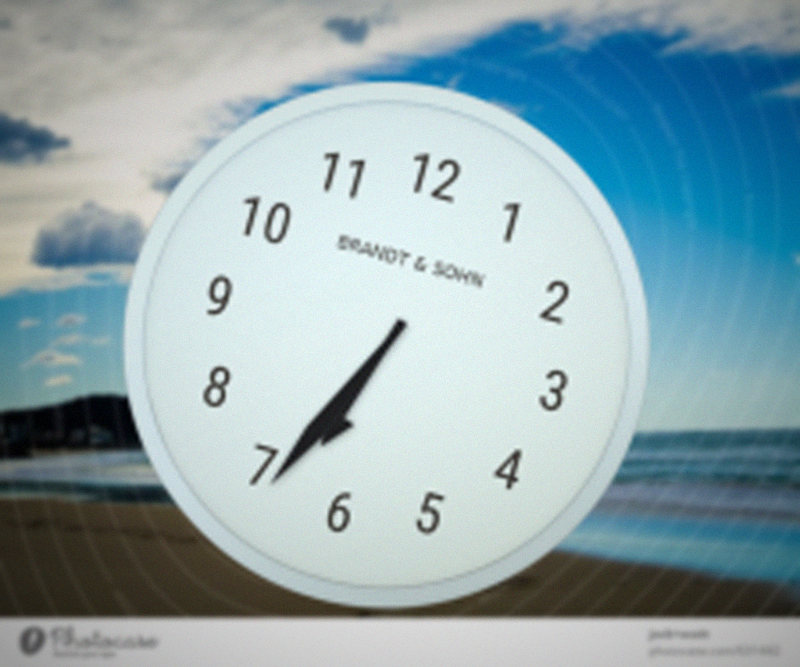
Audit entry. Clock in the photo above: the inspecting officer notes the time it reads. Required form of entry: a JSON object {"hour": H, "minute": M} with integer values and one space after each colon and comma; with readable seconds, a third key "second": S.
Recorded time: {"hour": 6, "minute": 34}
